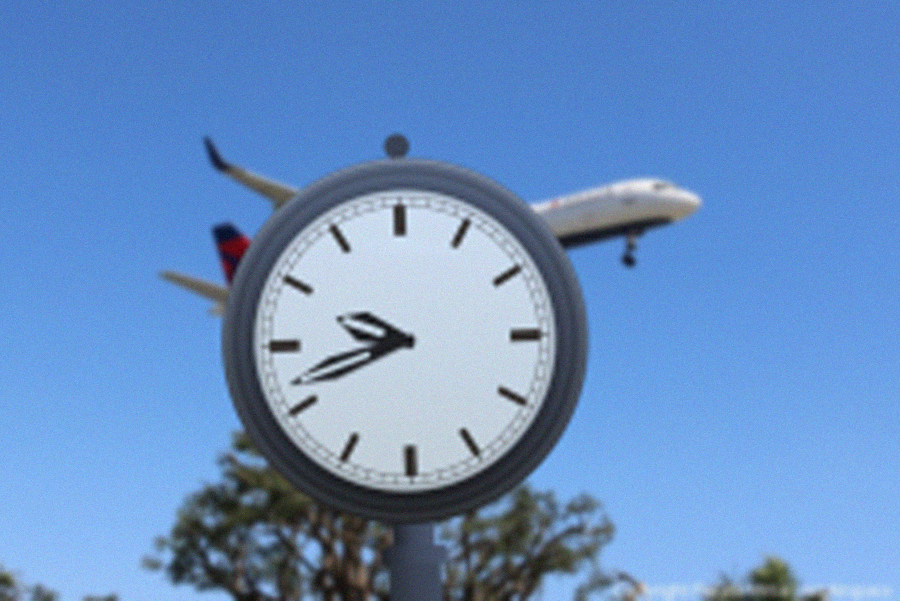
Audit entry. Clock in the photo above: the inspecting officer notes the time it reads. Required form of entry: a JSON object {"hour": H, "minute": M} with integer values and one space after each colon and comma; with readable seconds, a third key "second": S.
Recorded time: {"hour": 9, "minute": 42}
